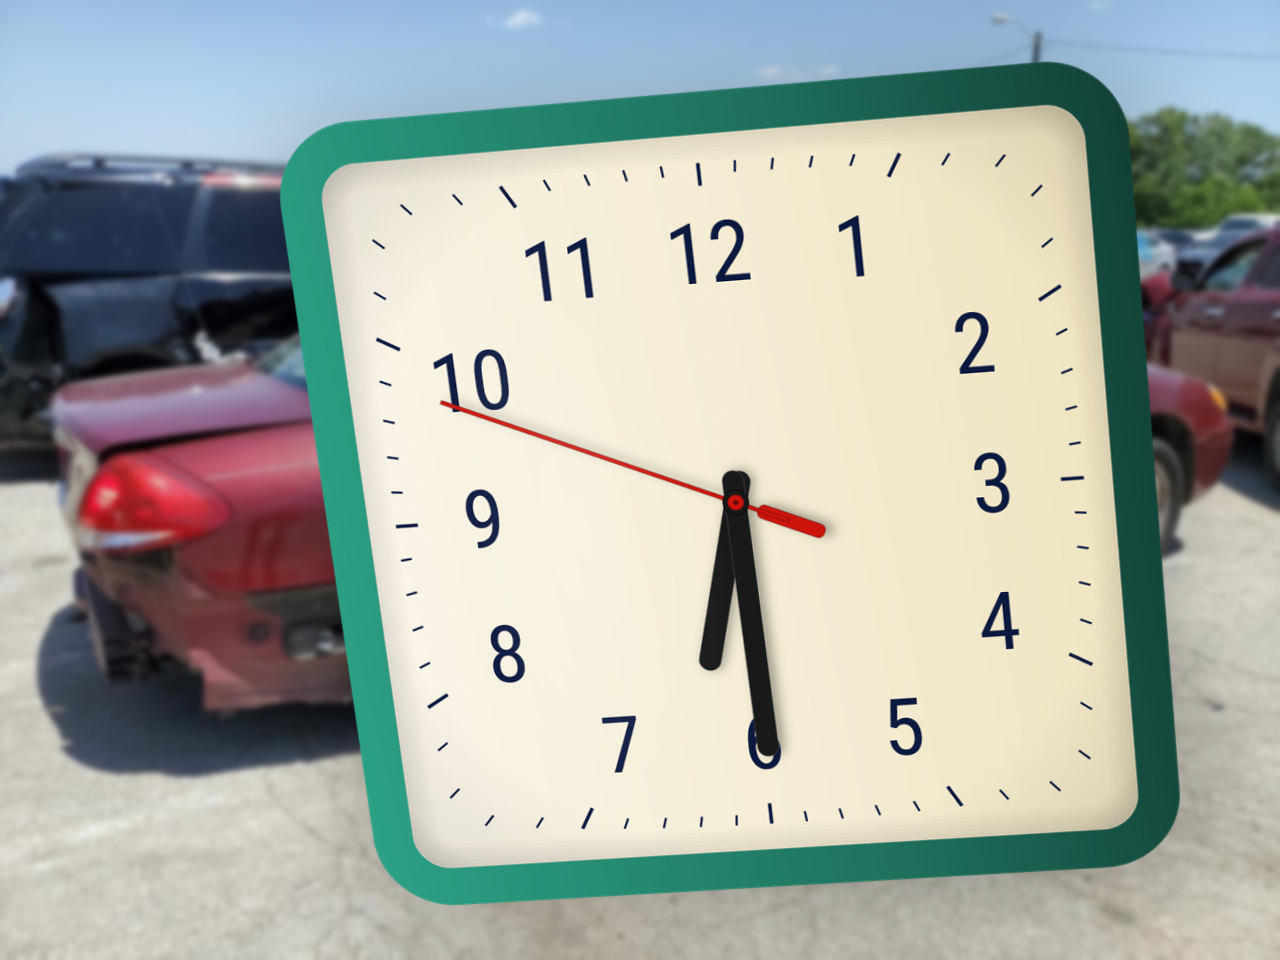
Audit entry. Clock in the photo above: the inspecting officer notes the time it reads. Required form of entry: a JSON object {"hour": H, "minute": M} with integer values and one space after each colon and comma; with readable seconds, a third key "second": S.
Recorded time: {"hour": 6, "minute": 29, "second": 49}
